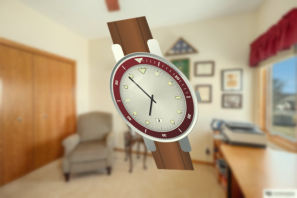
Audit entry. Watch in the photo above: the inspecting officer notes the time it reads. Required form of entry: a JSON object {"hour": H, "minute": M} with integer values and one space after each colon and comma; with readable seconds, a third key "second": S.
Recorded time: {"hour": 6, "minute": 54}
